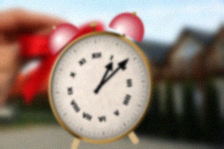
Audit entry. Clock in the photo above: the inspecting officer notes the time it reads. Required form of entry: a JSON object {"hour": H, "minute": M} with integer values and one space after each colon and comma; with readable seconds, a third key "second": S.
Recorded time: {"hour": 1, "minute": 9}
